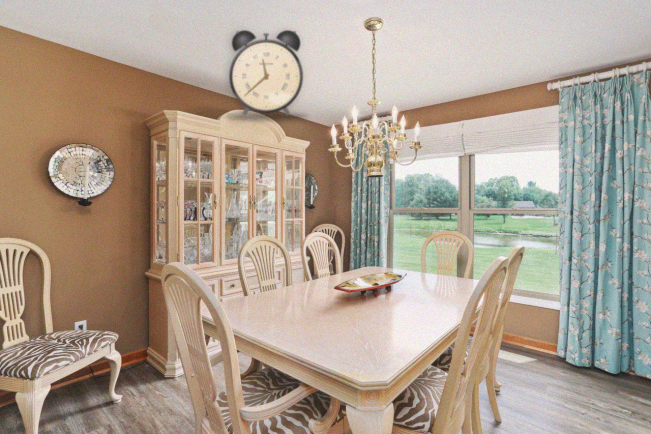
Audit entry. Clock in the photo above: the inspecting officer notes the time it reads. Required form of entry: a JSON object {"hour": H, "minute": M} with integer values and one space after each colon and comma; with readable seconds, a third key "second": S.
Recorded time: {"hour": 11, "minute": 38}
